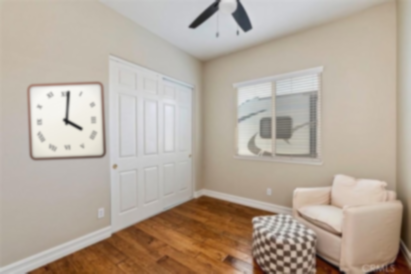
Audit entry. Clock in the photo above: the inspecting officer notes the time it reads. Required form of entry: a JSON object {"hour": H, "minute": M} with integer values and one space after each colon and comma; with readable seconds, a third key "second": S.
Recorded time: {"hour": 4, "minute": 1}
